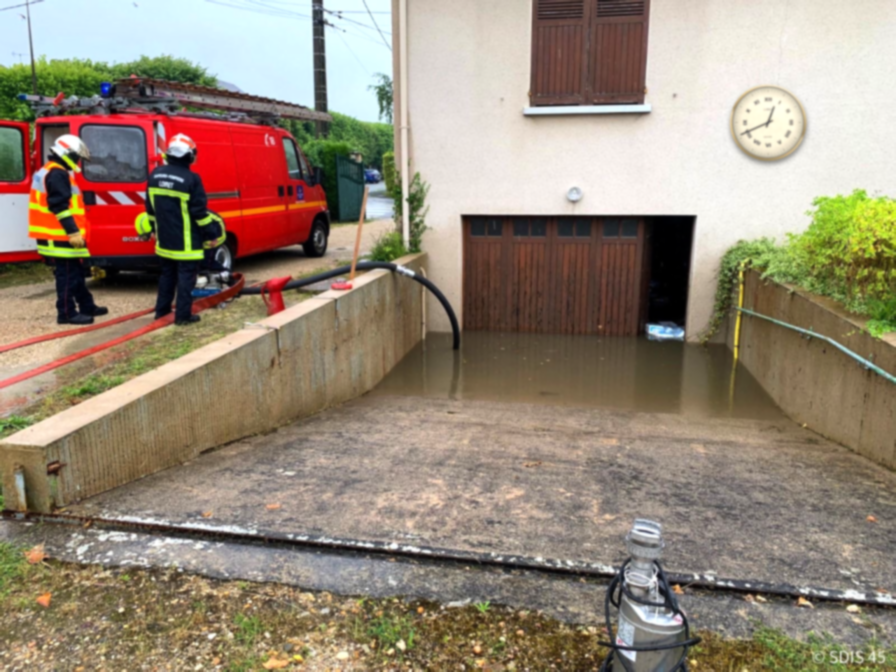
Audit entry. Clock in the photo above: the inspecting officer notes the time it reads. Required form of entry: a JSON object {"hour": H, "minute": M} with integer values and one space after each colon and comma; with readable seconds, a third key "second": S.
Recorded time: {"hour": 12, "minute": 41}
